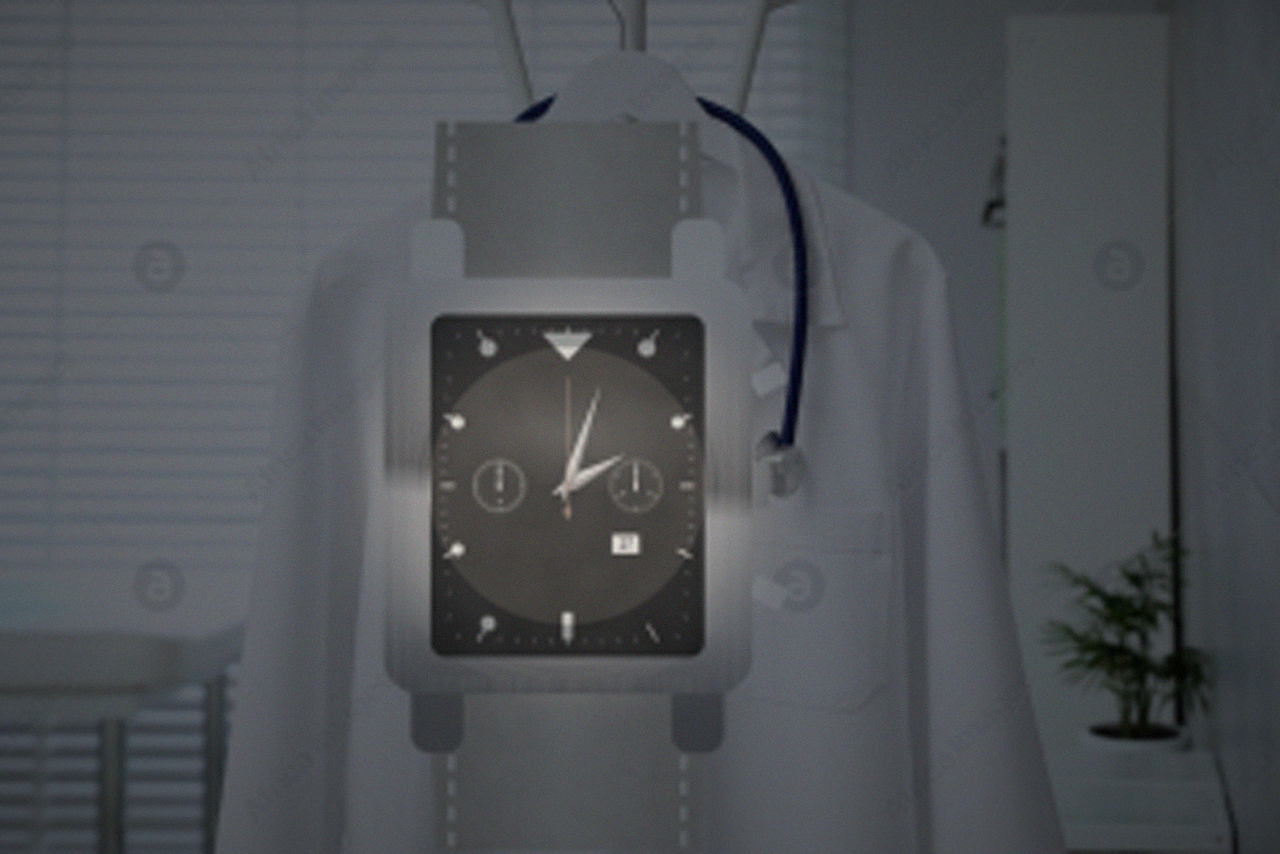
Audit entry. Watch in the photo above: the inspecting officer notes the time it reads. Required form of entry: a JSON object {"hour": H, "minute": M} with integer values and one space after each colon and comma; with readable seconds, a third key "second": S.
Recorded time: {"hour": 2, "minute": 3}
